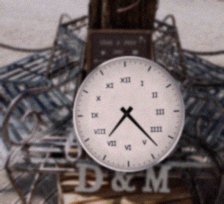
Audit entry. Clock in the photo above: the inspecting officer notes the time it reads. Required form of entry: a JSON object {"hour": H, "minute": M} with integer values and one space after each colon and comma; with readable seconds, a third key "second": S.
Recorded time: {"hour": 7, "minute": 23}
